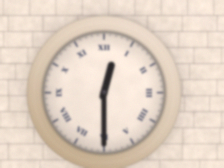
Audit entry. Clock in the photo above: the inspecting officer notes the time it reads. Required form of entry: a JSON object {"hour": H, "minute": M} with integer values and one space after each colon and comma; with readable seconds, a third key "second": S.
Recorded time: {"hour": 12, "minute": 30}
